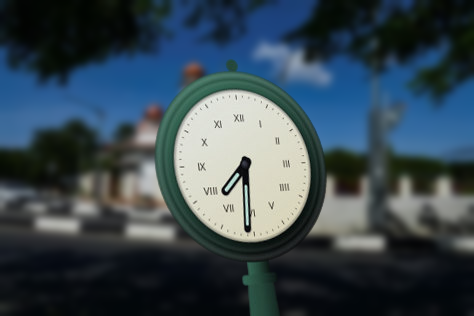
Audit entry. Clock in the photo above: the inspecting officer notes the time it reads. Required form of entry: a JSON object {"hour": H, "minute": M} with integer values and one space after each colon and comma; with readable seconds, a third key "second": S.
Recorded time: {"hour": 7, "minute": 31}
